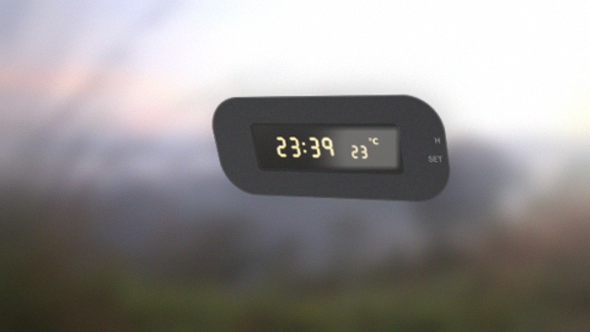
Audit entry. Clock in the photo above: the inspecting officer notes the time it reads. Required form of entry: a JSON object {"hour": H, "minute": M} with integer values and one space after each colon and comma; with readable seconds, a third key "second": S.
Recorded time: {"hour": 23, "minute": 39}
